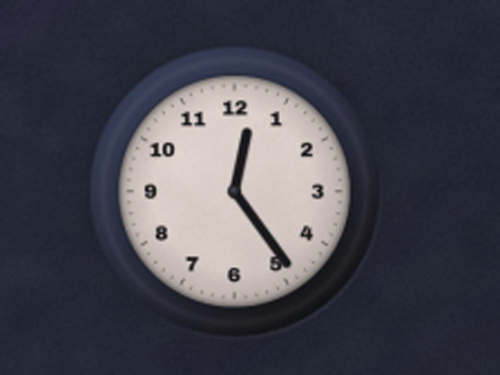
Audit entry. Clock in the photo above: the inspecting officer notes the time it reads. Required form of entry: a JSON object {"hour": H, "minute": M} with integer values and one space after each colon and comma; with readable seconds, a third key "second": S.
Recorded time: {"hour": 12, "minute": 24}
